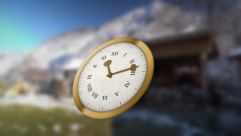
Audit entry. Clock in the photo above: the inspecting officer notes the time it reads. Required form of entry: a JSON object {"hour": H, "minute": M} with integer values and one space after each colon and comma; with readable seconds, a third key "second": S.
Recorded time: {"hour": 11, "minute": 13}
